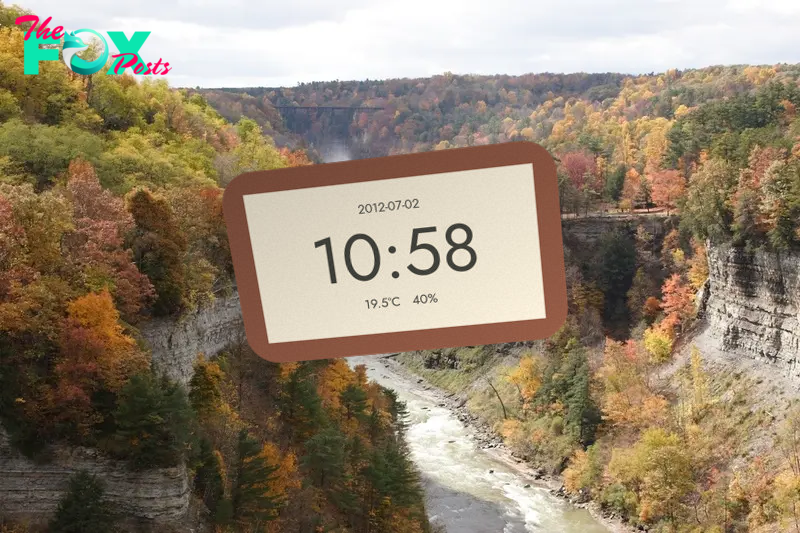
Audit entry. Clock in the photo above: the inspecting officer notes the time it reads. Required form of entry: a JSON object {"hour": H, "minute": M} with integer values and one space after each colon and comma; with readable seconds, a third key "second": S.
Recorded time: {"hour": 10, "minute": 58}
